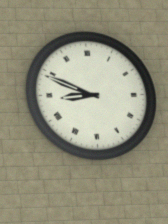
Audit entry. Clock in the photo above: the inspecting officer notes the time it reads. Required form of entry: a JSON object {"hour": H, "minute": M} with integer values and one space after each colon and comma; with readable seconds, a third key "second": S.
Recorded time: {"hour": 8, "minute": 49}
